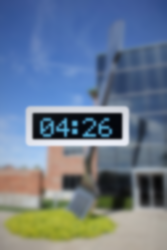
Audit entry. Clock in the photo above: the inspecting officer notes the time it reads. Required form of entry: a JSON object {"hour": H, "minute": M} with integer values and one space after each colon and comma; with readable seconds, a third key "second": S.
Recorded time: {"hour": 4, "minute": 26}
